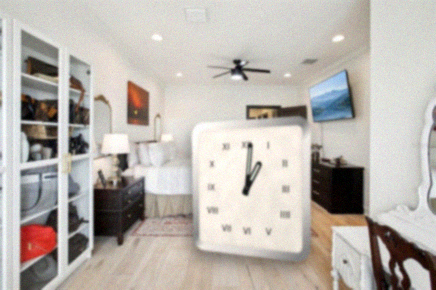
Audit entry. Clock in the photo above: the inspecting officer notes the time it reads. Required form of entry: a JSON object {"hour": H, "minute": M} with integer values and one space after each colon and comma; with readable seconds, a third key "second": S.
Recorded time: {"hour": 1, "minute": 1}
